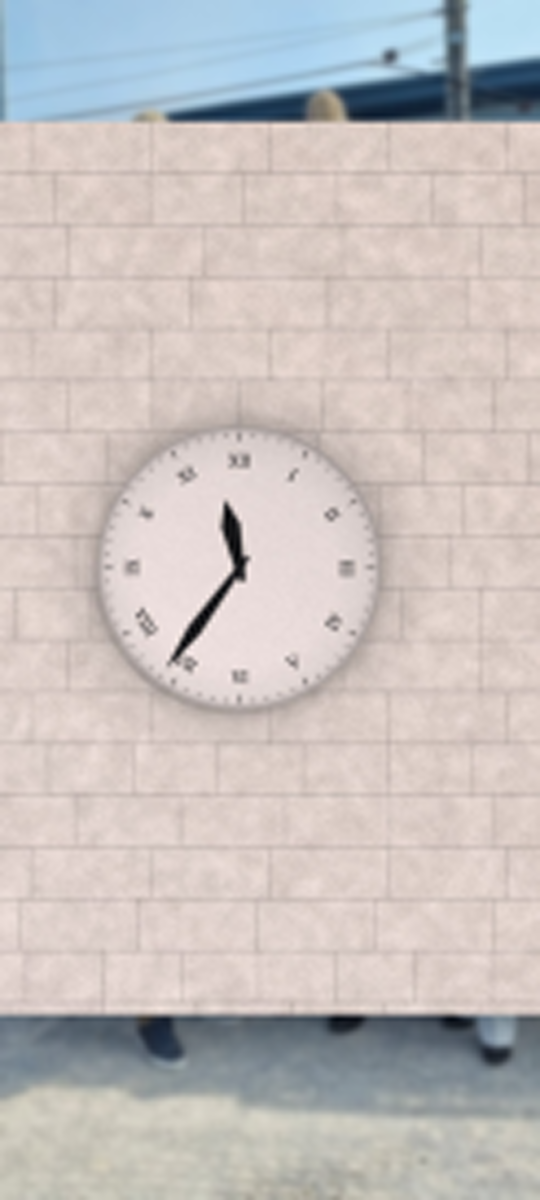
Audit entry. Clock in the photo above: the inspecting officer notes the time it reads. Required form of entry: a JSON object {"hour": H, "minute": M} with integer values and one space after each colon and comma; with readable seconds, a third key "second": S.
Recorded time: {"hour": 11, "minute": 36}
